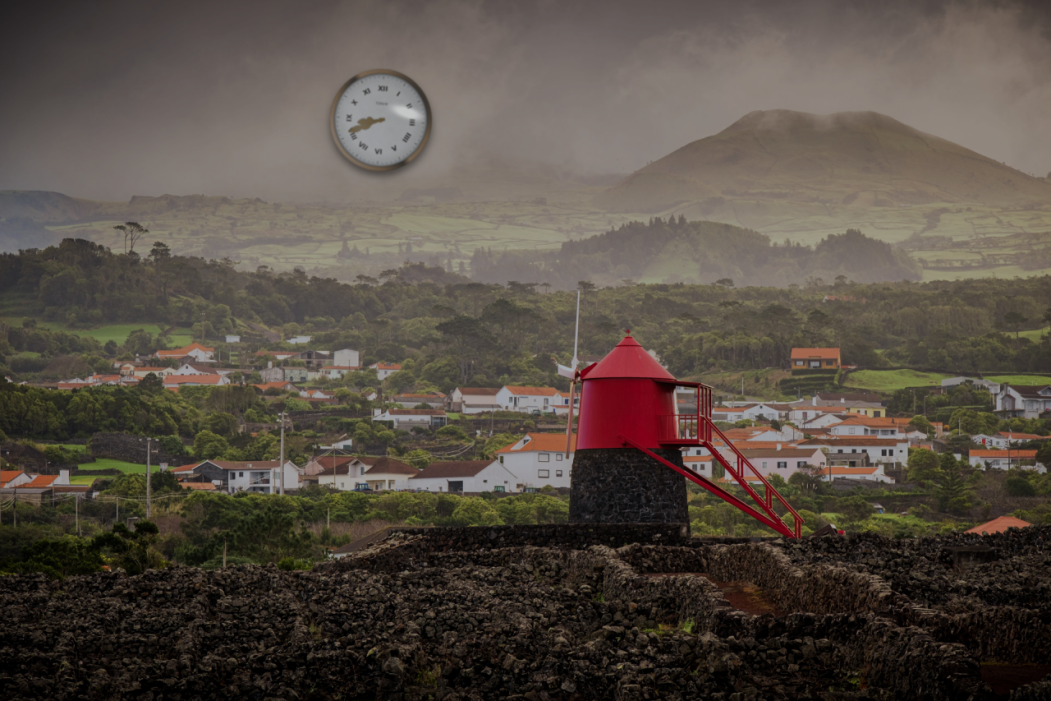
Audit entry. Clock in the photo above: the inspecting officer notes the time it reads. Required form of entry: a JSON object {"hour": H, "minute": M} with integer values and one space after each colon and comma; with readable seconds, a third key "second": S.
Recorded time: {"hour": 8, "minute": 41}
